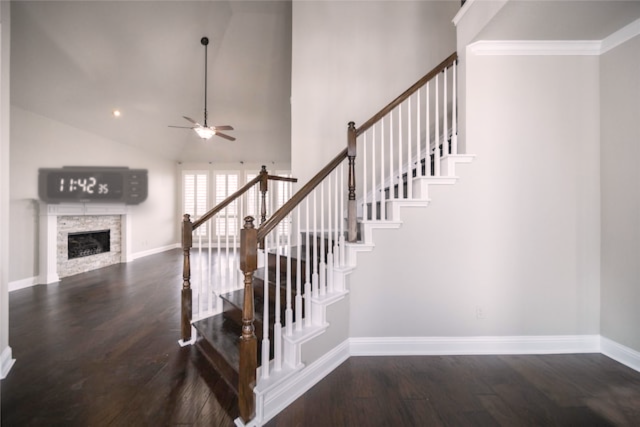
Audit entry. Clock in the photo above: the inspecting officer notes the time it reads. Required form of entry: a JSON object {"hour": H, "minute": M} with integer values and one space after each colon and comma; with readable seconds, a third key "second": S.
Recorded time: {"hour": 11, "minute": 42}
